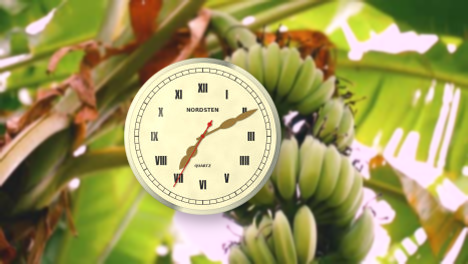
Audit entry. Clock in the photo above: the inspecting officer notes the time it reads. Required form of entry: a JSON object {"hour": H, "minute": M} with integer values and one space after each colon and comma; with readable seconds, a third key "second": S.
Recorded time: {"hour": 7, "minute": 10, "second": 35}
